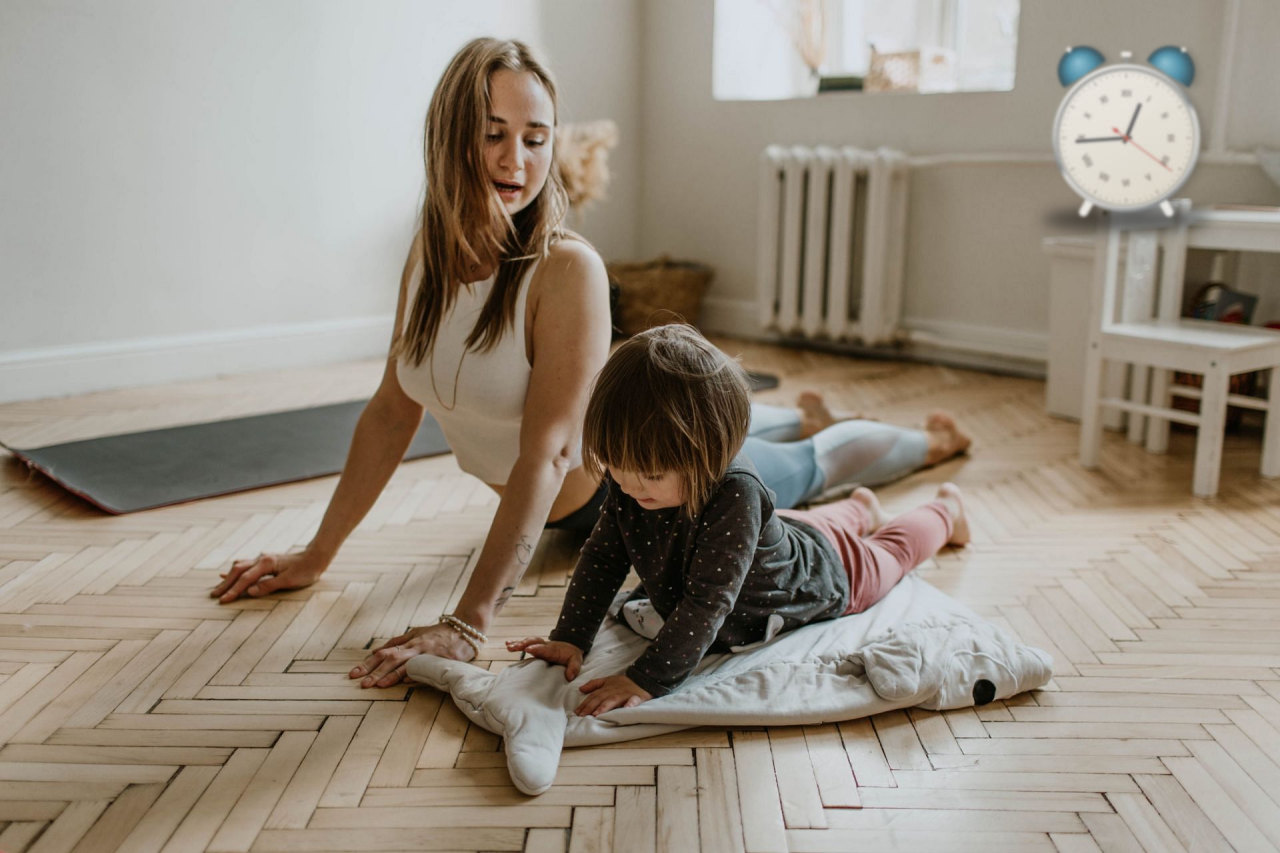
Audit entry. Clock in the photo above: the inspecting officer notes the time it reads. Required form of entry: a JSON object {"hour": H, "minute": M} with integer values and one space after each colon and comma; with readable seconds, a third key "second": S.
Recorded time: {"hour": 12, "minute": 44, "second": 21}
